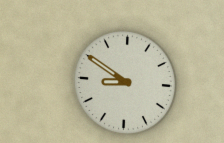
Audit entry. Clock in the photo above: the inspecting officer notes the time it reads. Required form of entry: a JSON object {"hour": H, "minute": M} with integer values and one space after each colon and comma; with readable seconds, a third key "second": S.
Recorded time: {"hour": 8, "minute": 50}
